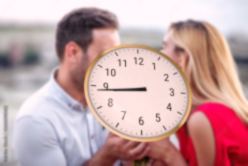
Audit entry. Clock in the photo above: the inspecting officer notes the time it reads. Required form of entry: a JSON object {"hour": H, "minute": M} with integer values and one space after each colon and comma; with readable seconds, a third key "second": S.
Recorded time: {"hour": 8, "minute": 44}
